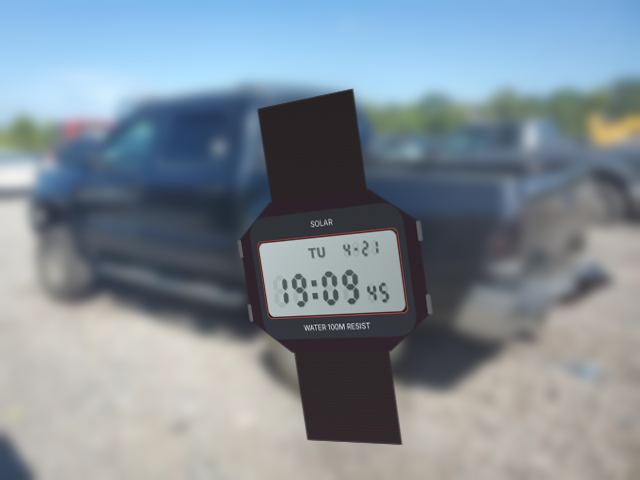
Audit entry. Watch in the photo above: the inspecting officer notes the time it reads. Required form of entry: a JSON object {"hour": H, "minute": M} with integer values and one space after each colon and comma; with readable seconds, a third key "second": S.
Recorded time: {"hour": 19, "minute": 9, "second": 45}
